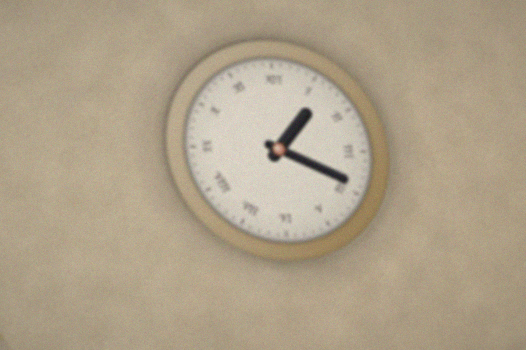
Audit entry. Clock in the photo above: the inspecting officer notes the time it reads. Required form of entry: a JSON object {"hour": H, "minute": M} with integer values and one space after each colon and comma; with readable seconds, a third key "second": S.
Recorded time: {"hour": 1, "minute": 19}
